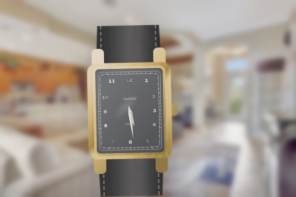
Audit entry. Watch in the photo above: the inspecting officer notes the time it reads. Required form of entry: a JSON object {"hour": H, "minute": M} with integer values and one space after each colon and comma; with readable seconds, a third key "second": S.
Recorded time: {"hour": 5, "minute": 29}
